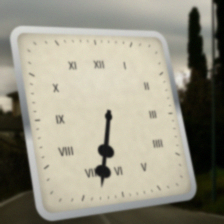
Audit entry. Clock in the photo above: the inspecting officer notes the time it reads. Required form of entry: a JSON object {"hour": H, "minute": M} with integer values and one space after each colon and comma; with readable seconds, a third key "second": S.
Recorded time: {"hour": 6, "minute": 33}
